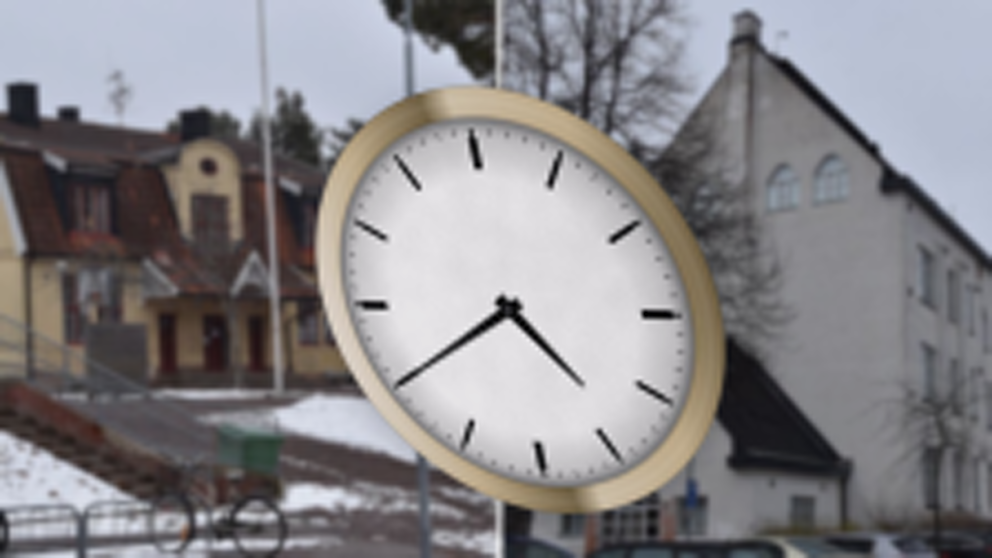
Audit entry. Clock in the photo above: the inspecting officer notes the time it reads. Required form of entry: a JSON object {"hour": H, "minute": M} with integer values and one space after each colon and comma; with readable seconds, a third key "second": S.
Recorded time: {"hour": 4, "minute": 40}
